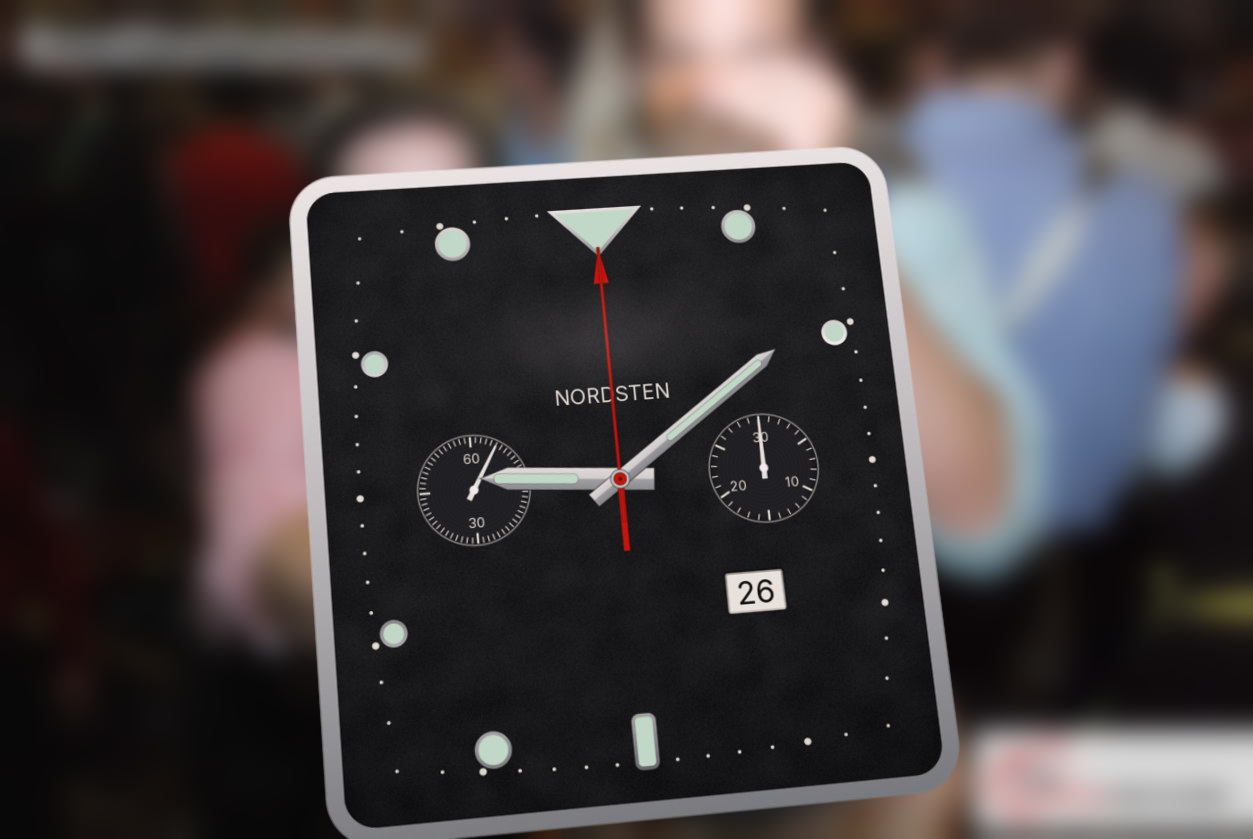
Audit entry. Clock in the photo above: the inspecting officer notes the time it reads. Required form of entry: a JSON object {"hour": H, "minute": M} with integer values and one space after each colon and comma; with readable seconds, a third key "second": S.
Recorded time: {"hour": 9, "minute": 9, "second": 5}
